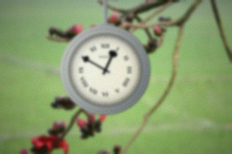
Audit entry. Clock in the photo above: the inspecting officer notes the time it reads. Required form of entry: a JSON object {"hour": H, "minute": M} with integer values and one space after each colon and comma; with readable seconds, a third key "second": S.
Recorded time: {"hour": 12, "minute": 50}
